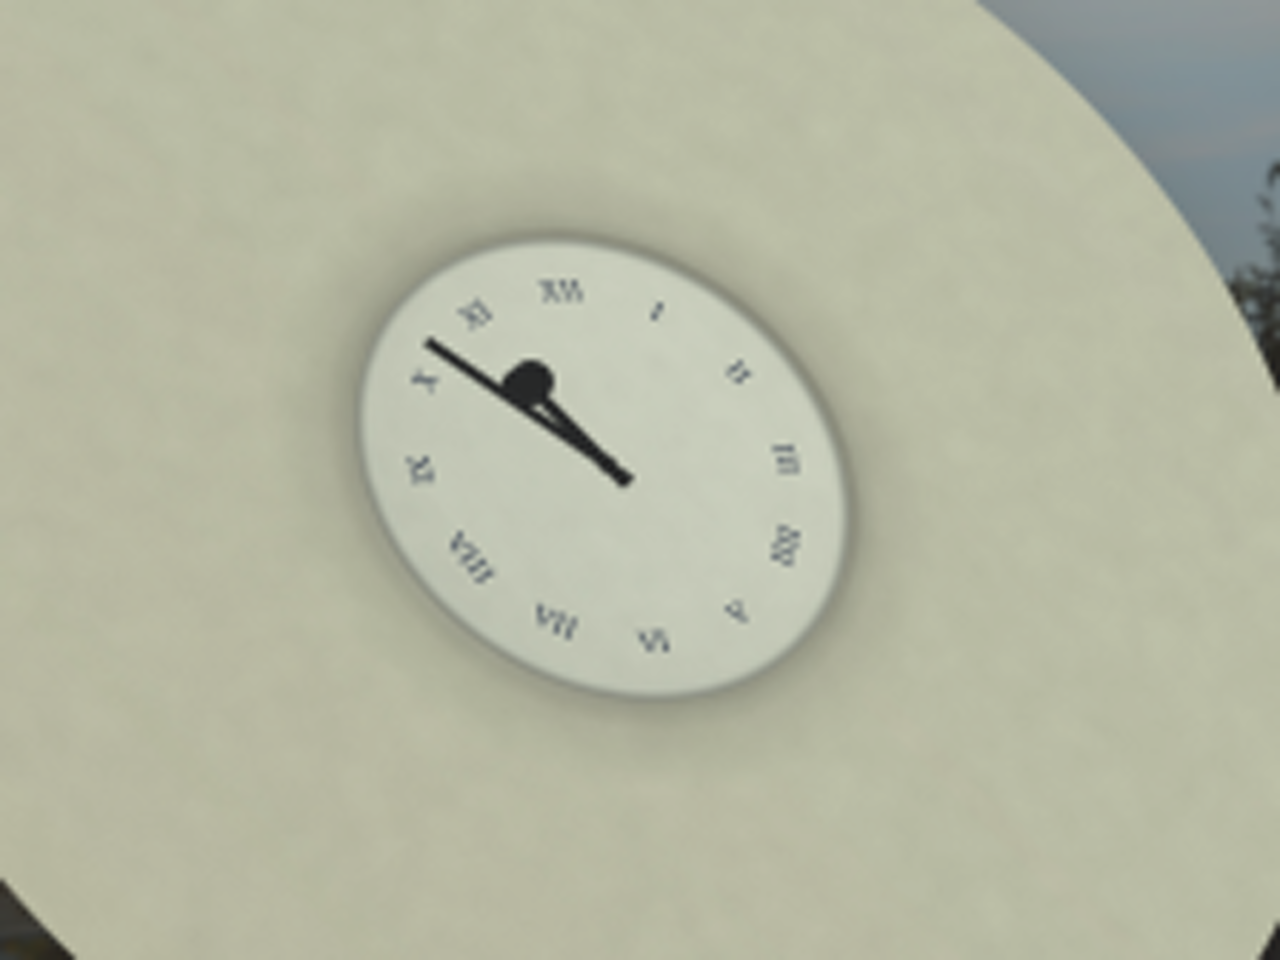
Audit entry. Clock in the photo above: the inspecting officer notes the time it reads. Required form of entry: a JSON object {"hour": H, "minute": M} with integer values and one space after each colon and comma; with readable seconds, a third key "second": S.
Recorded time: {"hour": 10, "minute": 52}
